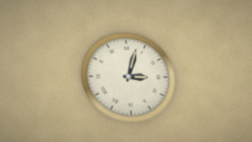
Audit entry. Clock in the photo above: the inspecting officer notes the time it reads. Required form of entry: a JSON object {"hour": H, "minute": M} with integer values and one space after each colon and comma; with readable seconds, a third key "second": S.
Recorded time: {"hour": 3, "minute": 3}
